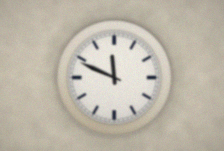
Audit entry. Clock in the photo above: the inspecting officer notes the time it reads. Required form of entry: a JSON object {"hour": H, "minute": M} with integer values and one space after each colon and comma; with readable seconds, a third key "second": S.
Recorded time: {"hour": 11, "minute": 49}
